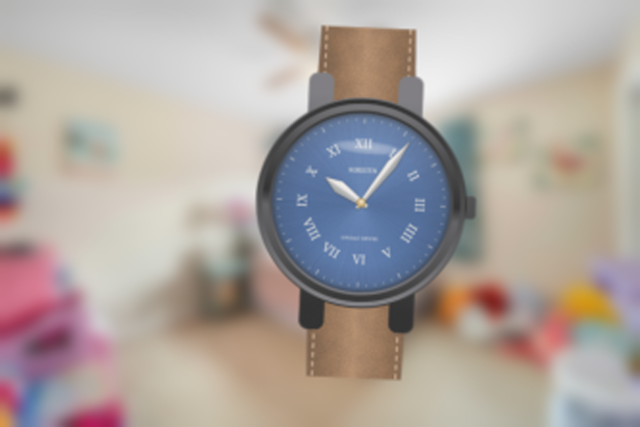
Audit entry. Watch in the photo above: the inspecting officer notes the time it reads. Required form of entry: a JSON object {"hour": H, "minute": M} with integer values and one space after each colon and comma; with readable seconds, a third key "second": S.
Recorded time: {"hour": 10, "minute": 6}
